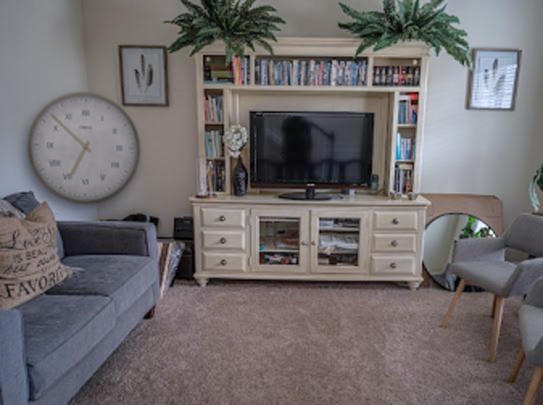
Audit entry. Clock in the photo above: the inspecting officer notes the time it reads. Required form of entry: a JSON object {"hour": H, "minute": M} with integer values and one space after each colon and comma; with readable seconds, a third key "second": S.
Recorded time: {"hour": 6, "minute": 52}
